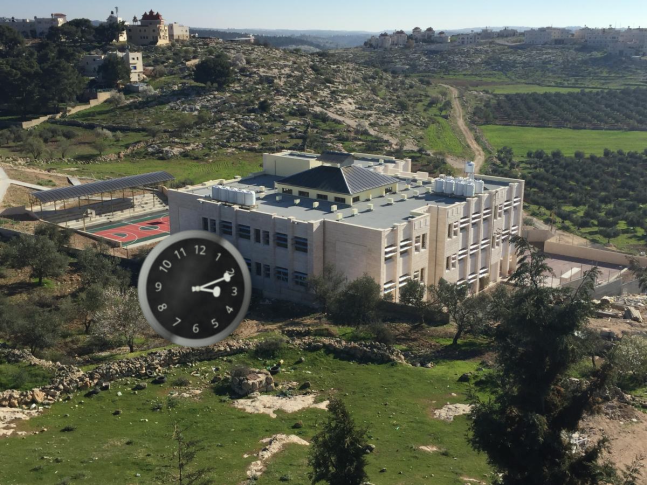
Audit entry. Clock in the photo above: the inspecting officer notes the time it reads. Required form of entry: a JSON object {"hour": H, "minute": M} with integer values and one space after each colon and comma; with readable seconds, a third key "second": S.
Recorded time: {"hour": 3, "minute": 11}
